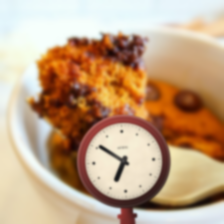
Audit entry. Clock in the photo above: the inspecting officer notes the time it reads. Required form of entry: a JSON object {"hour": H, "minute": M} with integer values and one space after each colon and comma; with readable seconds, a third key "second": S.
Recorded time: {"hour": 6, "minute": 51}
